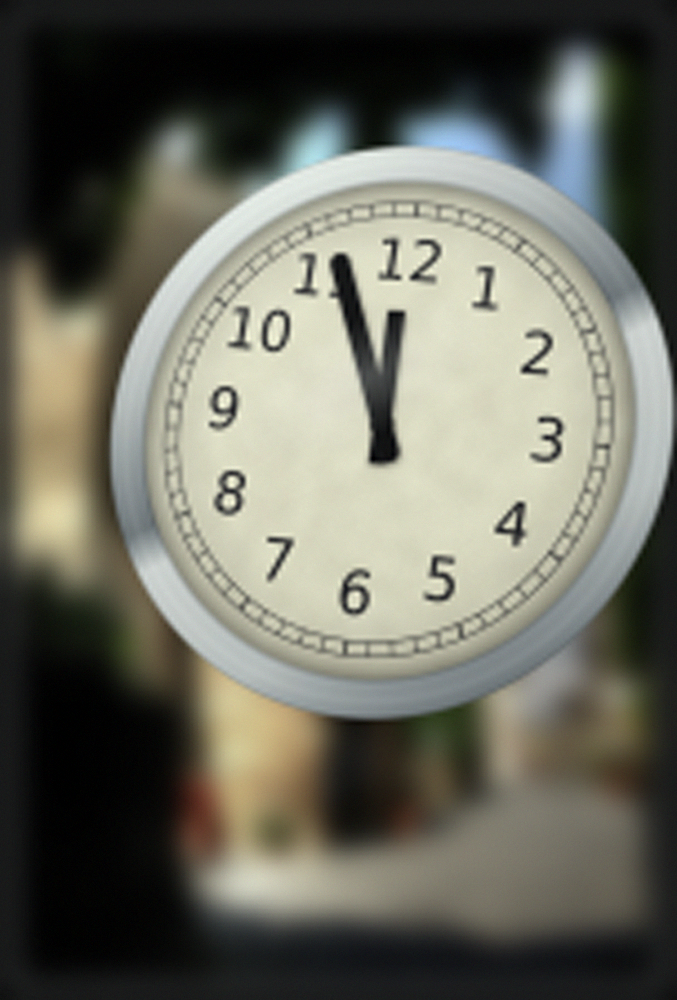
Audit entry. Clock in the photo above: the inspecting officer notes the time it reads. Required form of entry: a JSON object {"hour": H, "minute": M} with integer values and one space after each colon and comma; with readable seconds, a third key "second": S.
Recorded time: {"hour": 11, "minute": 56}
